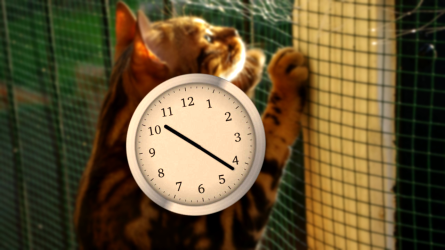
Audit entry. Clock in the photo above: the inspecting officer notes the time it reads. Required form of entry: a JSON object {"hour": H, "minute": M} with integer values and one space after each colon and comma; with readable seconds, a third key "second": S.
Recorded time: {"hour": 10, "minute": 22}
